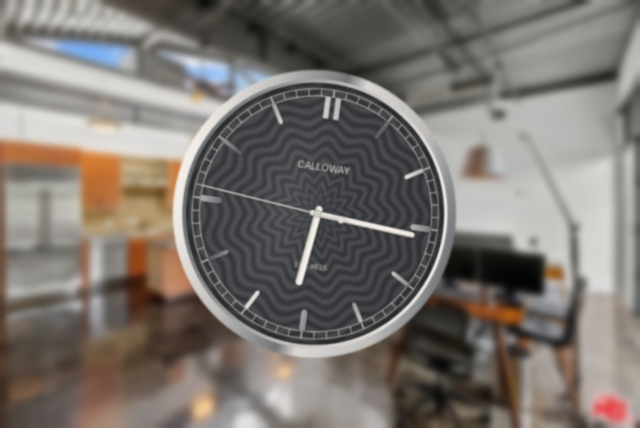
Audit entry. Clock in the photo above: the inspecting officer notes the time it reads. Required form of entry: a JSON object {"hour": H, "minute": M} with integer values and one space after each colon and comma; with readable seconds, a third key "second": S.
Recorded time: {"hour": 6, "minute": 15, "second": 46}
